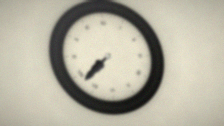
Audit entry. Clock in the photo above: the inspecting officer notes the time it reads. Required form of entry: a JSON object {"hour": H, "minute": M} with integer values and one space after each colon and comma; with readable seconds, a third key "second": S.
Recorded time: {"hour": 7, "minute": 38}
